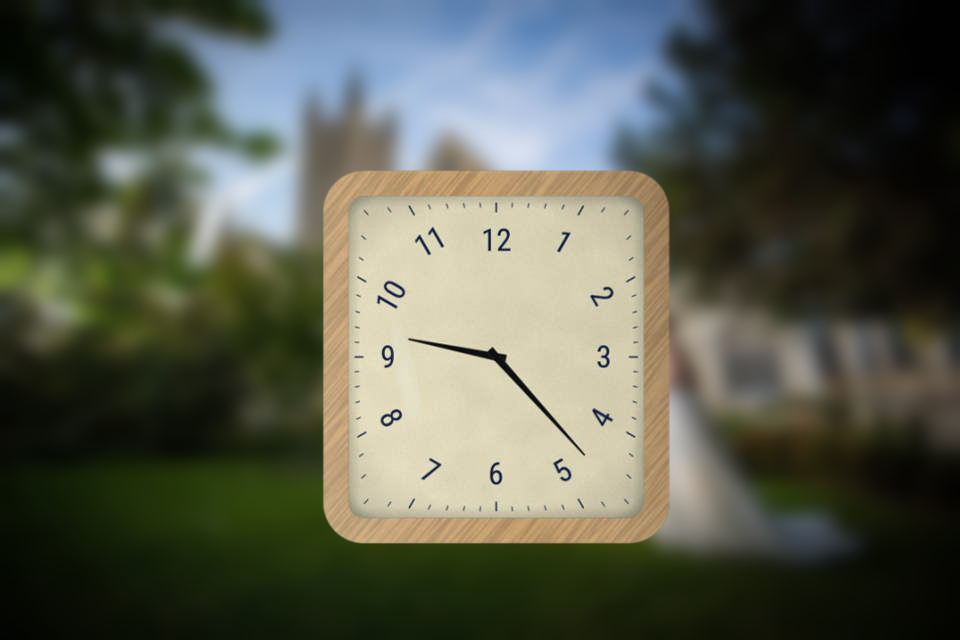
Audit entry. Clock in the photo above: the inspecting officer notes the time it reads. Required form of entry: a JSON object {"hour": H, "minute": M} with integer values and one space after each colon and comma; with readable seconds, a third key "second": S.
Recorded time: {"hour": 9, "minute": 23}
